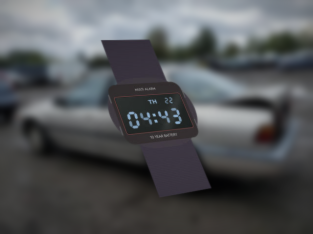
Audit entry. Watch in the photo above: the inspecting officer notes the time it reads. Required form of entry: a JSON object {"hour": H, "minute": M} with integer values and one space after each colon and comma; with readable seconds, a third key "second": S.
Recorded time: {"hour": 4, "minute": 43}
